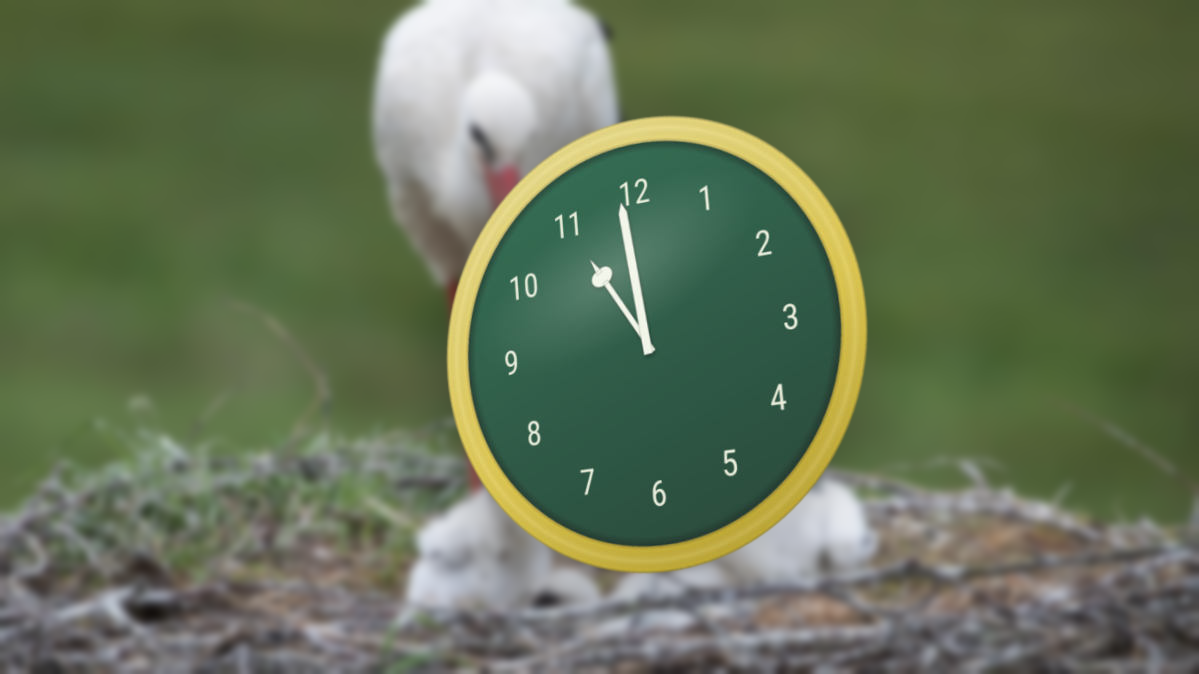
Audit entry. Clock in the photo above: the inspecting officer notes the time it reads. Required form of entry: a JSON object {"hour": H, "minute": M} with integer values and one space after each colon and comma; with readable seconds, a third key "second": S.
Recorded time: {"hour": 10, "minute": 59}
